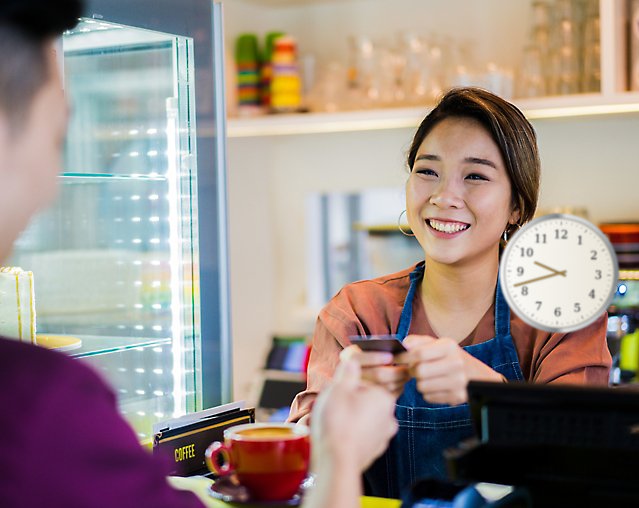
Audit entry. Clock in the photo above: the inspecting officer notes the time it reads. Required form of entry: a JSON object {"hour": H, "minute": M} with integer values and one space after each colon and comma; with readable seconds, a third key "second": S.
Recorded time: {"hour": 9, "minute": 42}
